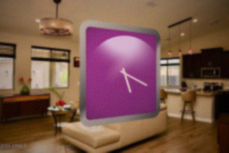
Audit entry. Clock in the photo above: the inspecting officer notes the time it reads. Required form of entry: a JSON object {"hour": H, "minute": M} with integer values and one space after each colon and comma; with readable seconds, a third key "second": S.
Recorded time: {"hour": 5, "minute": 19}
